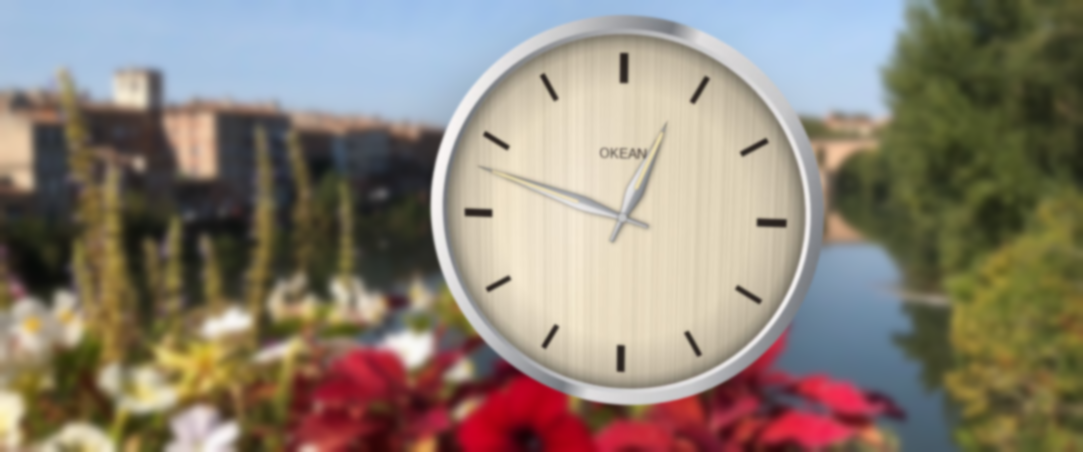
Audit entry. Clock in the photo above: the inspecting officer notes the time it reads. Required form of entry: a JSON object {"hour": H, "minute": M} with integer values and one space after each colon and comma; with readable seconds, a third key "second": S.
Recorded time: {"hour": 12, "minute": 48}
